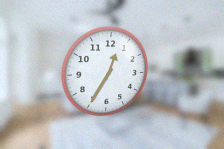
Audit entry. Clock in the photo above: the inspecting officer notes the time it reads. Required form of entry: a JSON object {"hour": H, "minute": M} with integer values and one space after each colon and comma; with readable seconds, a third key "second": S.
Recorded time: {"hour": 12, "minute": 35}
